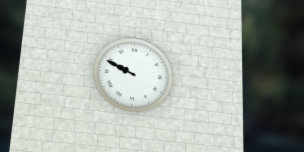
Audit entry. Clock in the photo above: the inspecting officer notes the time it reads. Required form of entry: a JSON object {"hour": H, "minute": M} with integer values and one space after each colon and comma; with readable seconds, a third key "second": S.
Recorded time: {"hour": 9, "minute": 49}
